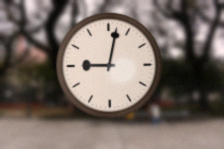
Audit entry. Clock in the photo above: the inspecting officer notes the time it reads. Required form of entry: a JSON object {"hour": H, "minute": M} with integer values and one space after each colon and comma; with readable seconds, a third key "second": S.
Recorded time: {"hour": 9, "minute": 2}
